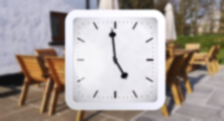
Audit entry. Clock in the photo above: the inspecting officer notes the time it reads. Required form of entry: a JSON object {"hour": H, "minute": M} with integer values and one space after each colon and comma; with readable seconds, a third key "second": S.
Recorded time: {"hour": 4, "minute": 59}
